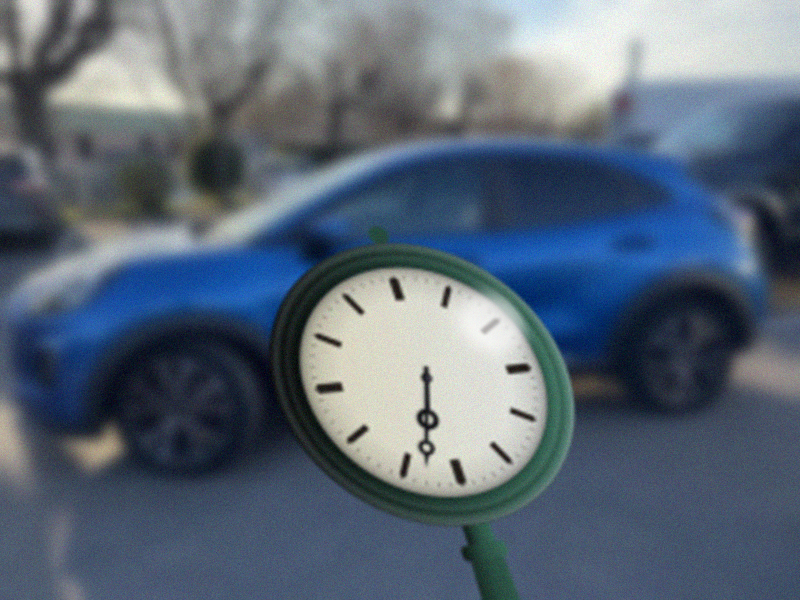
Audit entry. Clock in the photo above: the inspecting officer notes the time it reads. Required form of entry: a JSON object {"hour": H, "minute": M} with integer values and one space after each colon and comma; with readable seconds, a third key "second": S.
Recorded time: {"hour": 6, "minute": 33}
